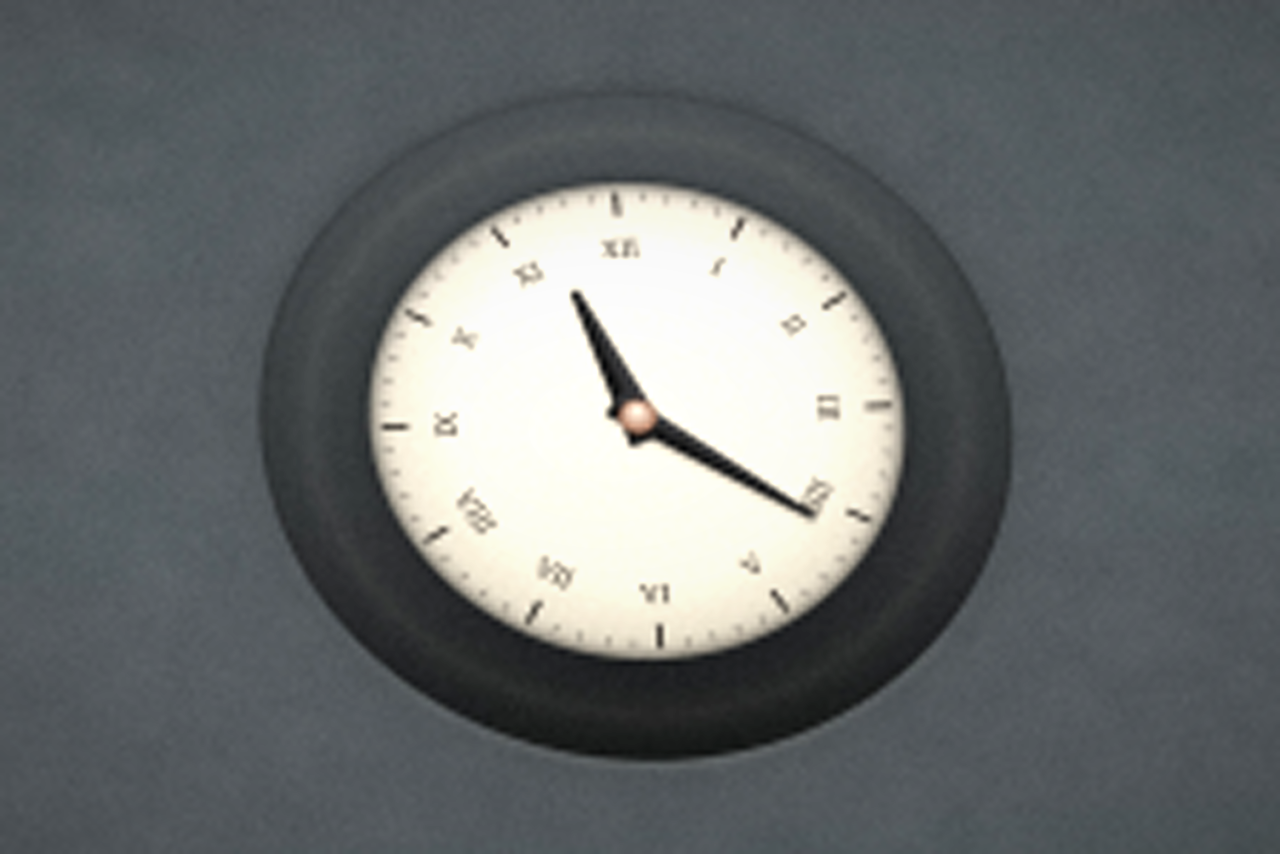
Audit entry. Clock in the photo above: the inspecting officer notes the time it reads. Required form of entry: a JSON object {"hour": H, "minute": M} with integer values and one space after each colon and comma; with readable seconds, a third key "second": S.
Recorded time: {"hour": 11, "minute": 21}
